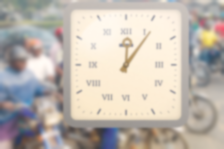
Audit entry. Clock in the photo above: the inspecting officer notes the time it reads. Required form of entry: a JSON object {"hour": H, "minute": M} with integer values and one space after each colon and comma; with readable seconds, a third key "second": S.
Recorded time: {"hour": 12, "minute": 6}
